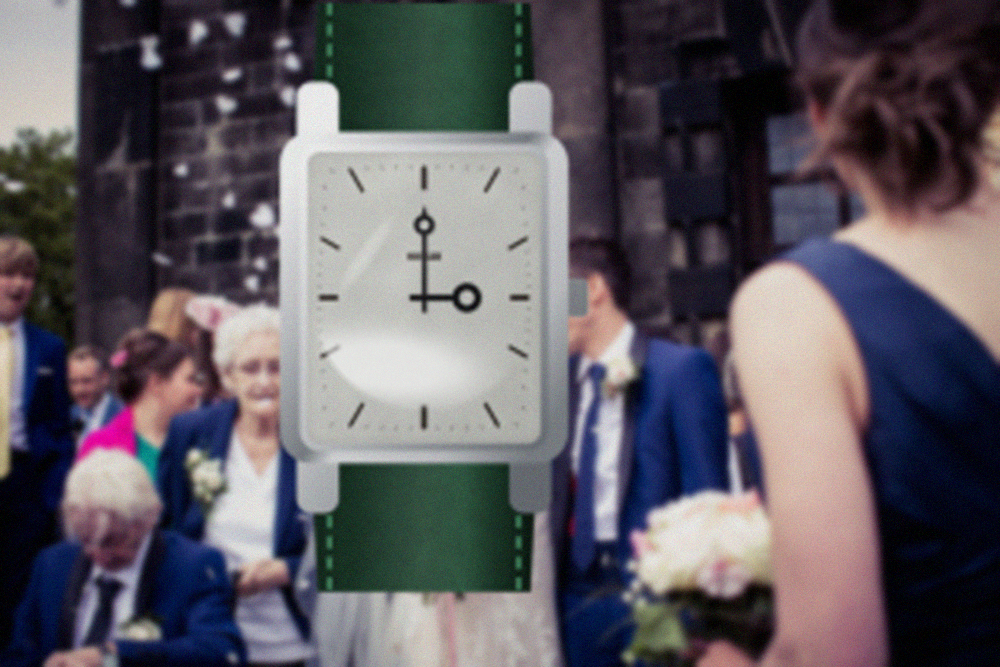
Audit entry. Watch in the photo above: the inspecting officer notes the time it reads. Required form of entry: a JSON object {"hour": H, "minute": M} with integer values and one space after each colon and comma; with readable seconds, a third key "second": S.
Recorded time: {"hour": 3, "minute": 0}
